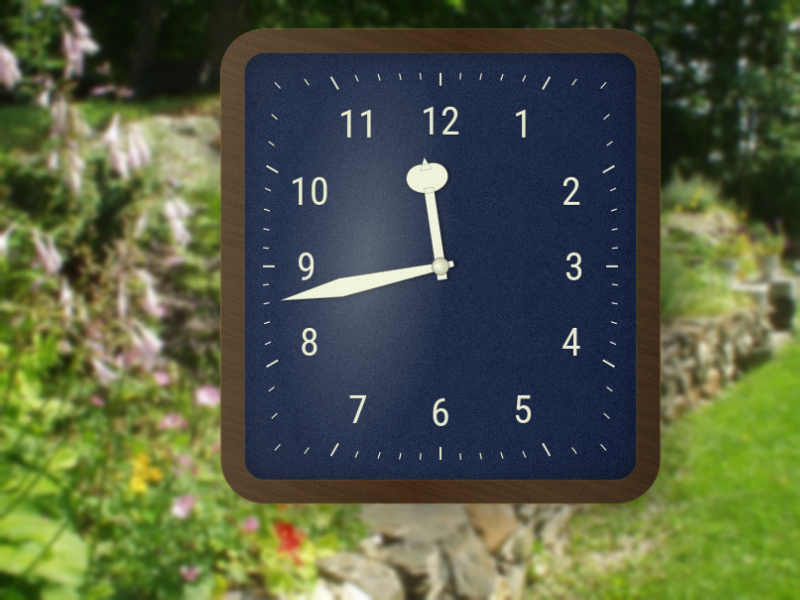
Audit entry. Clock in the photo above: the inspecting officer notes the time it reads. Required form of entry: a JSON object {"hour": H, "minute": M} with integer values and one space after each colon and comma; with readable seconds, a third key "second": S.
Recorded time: {"hour": 11, "minute": 43}
